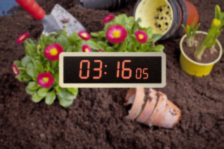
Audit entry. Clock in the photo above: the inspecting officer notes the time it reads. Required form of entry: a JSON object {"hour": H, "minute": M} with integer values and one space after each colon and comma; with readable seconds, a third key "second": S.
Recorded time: {"hour": 3, "minute": 16, "second": 5}
